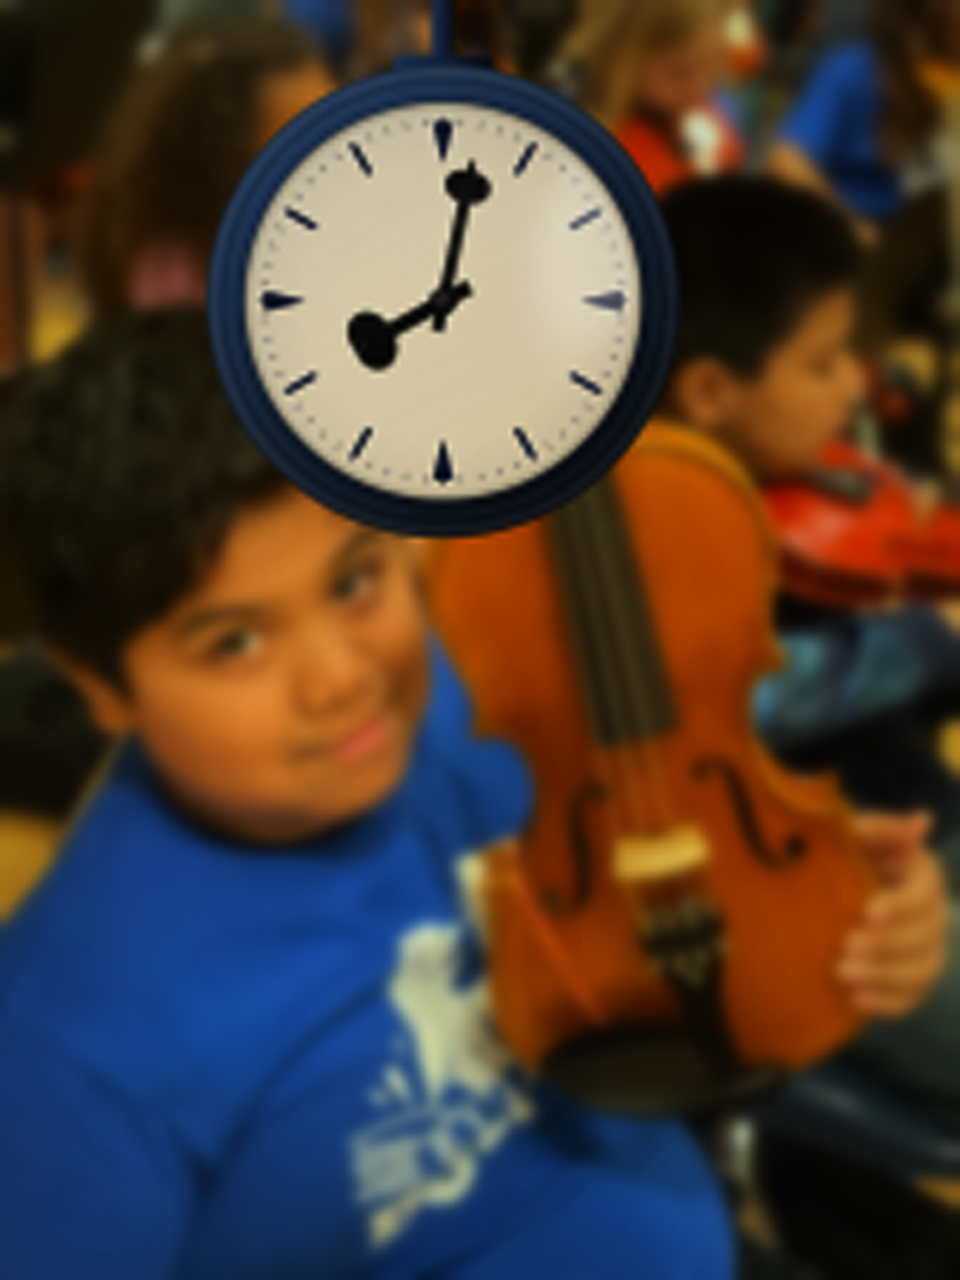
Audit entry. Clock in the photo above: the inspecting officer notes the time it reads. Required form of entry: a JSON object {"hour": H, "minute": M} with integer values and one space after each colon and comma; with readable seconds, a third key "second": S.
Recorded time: {"hour": 8, "minute": 2}
